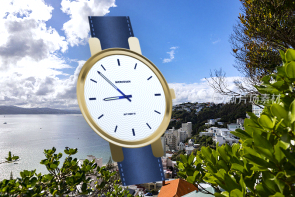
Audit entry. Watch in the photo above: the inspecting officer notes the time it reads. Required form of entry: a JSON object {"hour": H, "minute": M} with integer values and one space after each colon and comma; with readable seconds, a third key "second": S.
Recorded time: {"hour": 8, "minute": 53}
